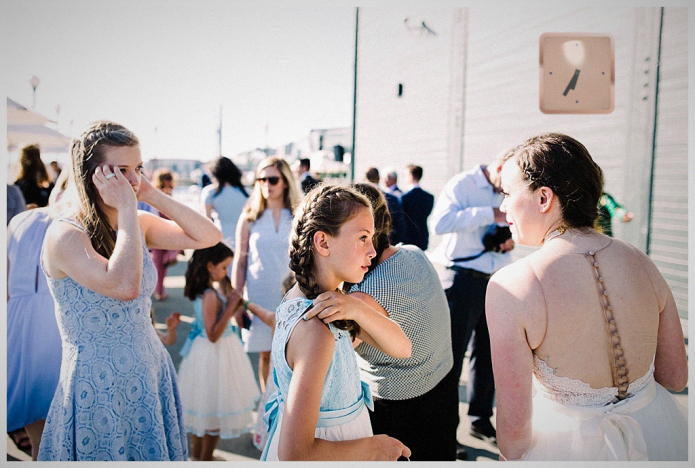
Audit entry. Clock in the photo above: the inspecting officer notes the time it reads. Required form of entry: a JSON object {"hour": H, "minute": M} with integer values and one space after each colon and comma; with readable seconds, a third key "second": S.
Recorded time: {"hour": 6, "minute": 35}
